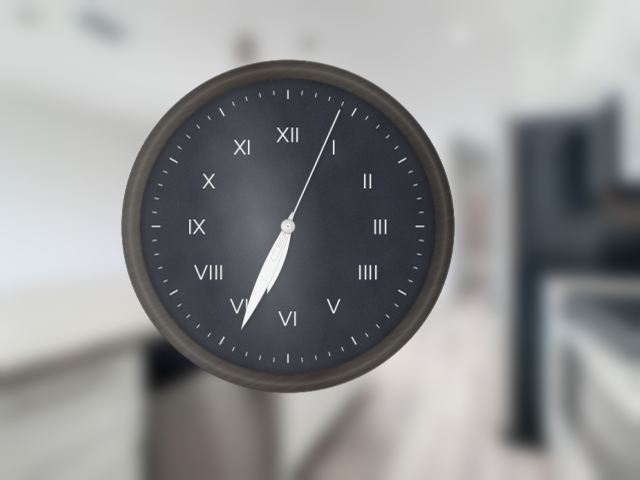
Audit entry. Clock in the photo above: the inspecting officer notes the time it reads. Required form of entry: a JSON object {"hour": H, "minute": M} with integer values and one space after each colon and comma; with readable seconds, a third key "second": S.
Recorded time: {"hour": 6, "minute": 34, "second": 4}
